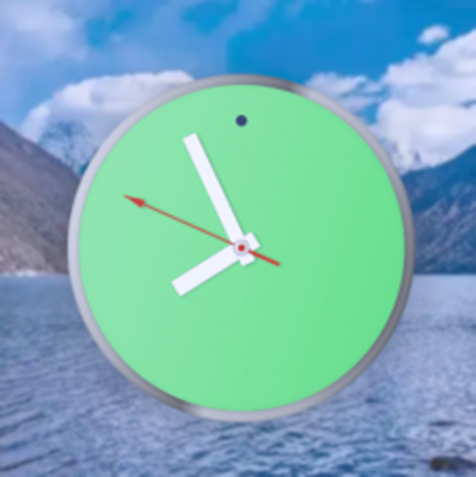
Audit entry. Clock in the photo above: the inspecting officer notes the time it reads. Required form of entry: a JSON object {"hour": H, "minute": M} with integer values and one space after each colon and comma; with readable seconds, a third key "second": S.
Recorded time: {"hour": 7, "minute": 55, "second": 49}
